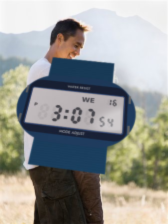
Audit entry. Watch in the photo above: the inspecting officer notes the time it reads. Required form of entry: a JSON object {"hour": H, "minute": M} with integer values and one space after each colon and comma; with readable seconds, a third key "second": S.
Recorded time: {"hour": 3, "minute": 7, "second": 54}
